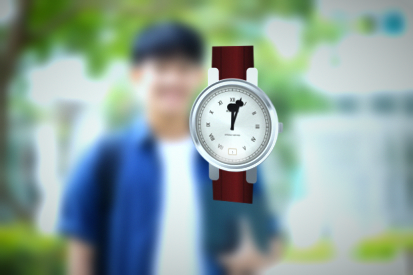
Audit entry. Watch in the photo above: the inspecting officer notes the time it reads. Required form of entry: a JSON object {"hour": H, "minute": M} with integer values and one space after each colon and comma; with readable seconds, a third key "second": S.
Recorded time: {"hour": 12, "minute": 3}
